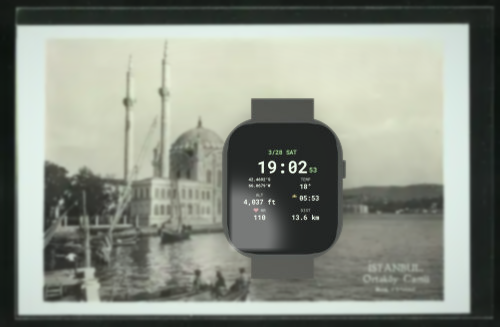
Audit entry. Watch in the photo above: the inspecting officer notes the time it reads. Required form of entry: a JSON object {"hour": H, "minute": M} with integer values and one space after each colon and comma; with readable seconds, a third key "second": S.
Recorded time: {"hour": 19, "minute": 2}
